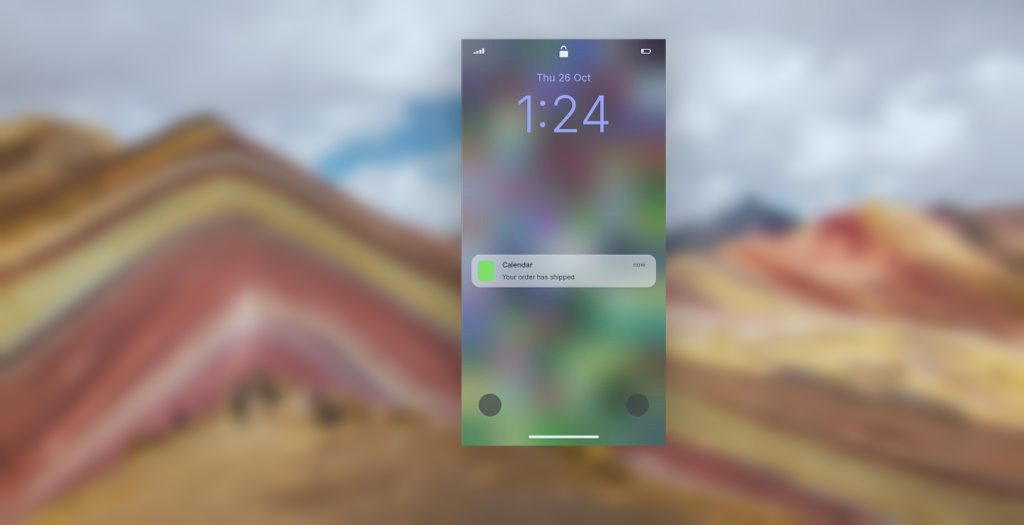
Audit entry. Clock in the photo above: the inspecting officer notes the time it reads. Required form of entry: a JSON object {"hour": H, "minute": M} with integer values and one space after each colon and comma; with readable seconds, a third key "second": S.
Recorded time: {"hour": 1, "minute": 24}
